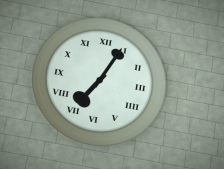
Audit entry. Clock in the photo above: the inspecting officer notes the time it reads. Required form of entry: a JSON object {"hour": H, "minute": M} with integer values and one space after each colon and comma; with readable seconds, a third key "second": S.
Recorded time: {"hour": 7, "minute": 4}
